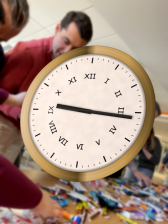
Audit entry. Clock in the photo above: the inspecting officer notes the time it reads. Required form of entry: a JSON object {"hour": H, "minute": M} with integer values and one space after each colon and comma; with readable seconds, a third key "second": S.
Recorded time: {"hour": 9, "minute": 16}
